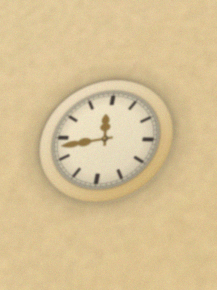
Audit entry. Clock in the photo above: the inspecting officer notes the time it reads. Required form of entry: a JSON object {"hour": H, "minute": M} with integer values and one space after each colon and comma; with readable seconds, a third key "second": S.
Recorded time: {"hour": 11, "minute": 43}
